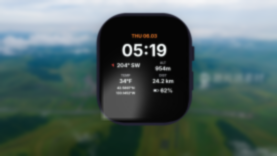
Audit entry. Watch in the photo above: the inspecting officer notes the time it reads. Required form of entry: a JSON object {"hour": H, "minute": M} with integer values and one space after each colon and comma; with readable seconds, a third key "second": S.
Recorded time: {"hour": 5, "minute": 19}
